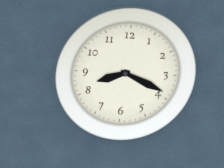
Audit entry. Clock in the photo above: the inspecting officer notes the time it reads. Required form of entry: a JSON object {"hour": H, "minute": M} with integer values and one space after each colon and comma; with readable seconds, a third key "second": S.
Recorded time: {"hour": 8, "minute": 19}
